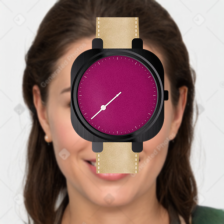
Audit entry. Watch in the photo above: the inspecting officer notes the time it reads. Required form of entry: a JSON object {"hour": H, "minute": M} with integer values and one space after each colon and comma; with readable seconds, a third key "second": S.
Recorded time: {"hour": 7, "minute": 38}
